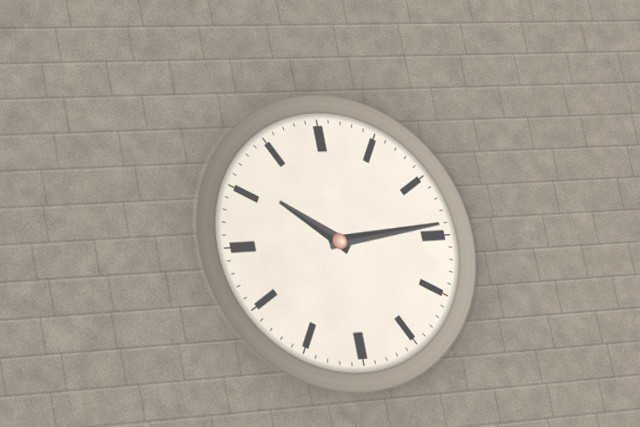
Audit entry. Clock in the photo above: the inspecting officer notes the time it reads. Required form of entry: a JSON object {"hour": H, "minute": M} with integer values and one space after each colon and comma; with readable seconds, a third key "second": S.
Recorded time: {"hour": 10, "minute": 14}
